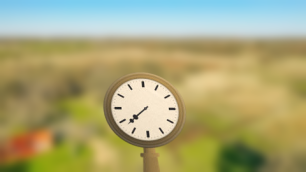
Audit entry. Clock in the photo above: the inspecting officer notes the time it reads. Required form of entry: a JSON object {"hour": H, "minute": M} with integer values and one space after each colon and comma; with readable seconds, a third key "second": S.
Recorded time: {"hour": 7, "minute": 38}
